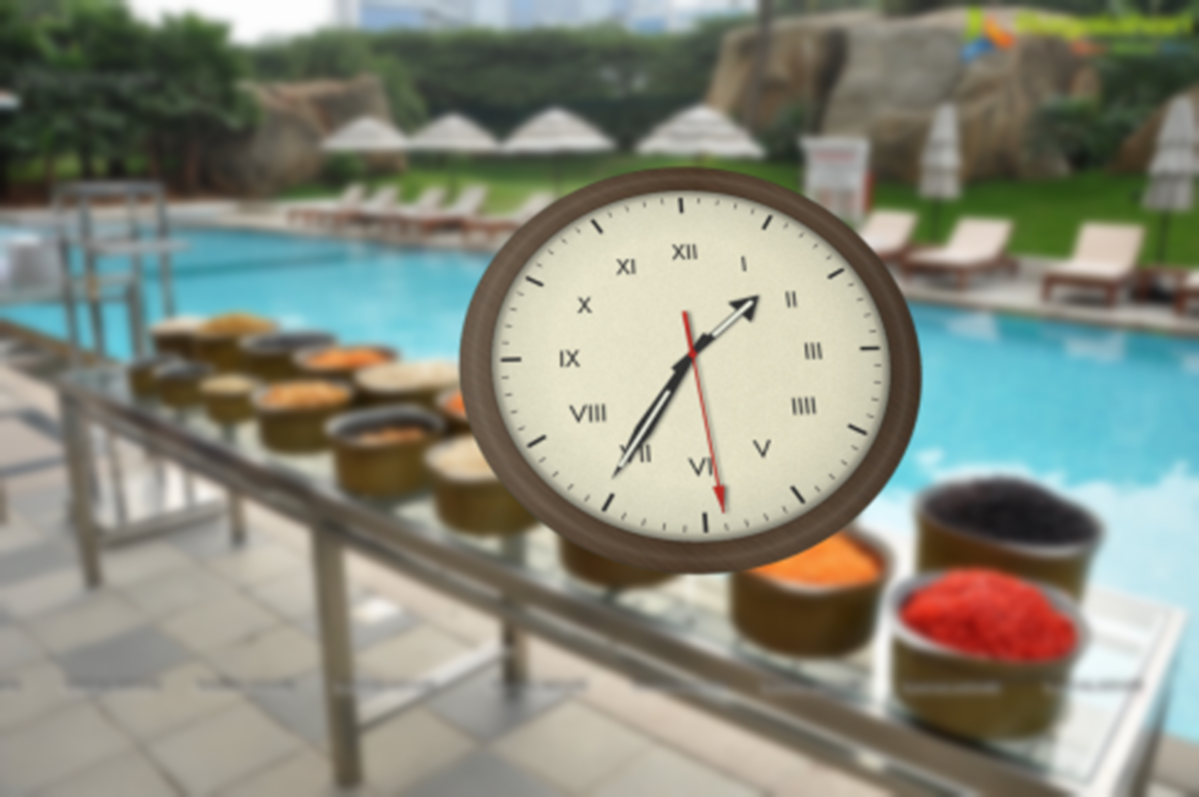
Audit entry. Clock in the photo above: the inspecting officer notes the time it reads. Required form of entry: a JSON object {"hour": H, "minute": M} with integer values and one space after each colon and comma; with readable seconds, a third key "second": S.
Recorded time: {"hour": 1, "minute": 35, "second": 29}
